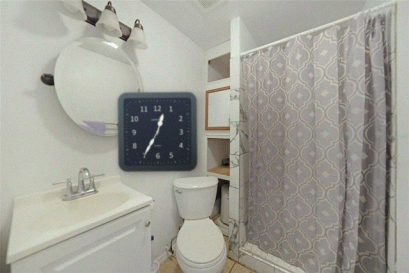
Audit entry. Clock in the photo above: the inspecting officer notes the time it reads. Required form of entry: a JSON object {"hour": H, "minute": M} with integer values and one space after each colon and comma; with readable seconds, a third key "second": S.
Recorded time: {"hour": 12, "minute": 35}
